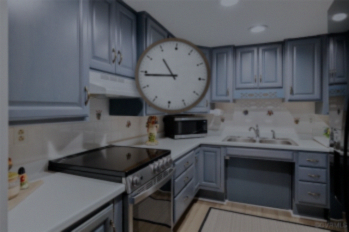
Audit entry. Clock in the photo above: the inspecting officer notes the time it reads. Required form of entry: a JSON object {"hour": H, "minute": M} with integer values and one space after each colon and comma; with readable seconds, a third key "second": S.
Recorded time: {"hour": 10, "minute": 44}
